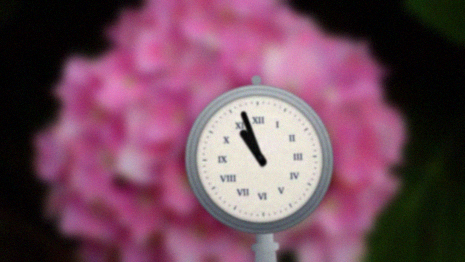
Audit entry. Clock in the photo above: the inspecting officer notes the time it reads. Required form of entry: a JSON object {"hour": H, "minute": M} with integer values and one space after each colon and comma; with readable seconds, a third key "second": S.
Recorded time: {"hour": 10, "minute": 57}
